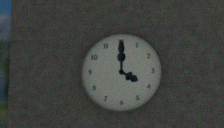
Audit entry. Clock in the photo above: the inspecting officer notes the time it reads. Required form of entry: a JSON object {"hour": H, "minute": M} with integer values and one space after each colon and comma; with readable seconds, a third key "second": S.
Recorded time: {"hour": 4, "minute": 0}
